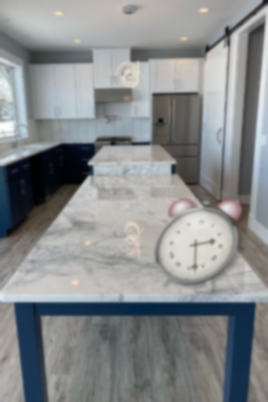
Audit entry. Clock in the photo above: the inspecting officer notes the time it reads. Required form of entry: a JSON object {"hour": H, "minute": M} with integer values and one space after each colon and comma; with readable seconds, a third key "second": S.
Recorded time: {"hour": 2, "minute": 28}
